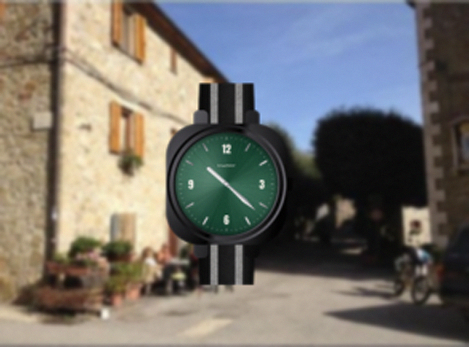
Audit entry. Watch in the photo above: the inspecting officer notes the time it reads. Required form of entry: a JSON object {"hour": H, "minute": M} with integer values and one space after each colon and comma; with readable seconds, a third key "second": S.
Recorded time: {"hour": 10, "minute": 22}
